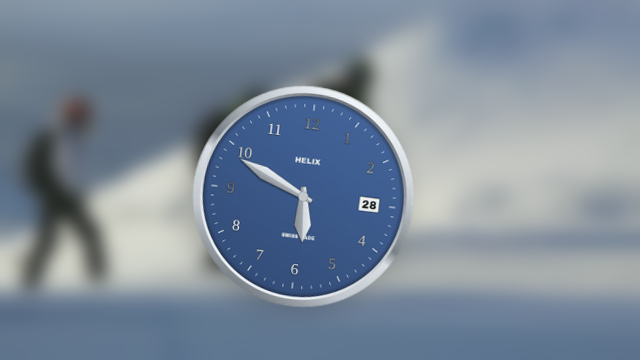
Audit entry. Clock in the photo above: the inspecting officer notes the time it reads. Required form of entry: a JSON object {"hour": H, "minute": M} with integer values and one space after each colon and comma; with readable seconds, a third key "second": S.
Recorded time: {"hour": 5, "minute": 49}
